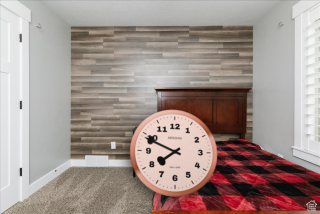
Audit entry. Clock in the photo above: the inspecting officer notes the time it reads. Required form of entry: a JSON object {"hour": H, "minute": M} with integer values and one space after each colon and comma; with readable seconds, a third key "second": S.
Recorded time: {"hour": 7, "minute": 49}
